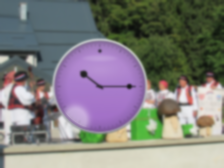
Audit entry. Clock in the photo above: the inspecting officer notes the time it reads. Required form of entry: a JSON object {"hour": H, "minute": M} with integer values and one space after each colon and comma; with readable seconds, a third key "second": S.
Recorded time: {"hour": 10, "minute": 15}
